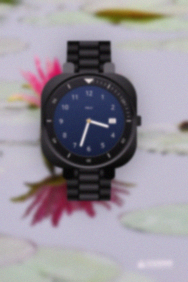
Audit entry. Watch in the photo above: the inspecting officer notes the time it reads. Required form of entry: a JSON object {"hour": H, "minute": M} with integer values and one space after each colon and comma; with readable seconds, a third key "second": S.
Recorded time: {"hour": 3, "minute": 33}
